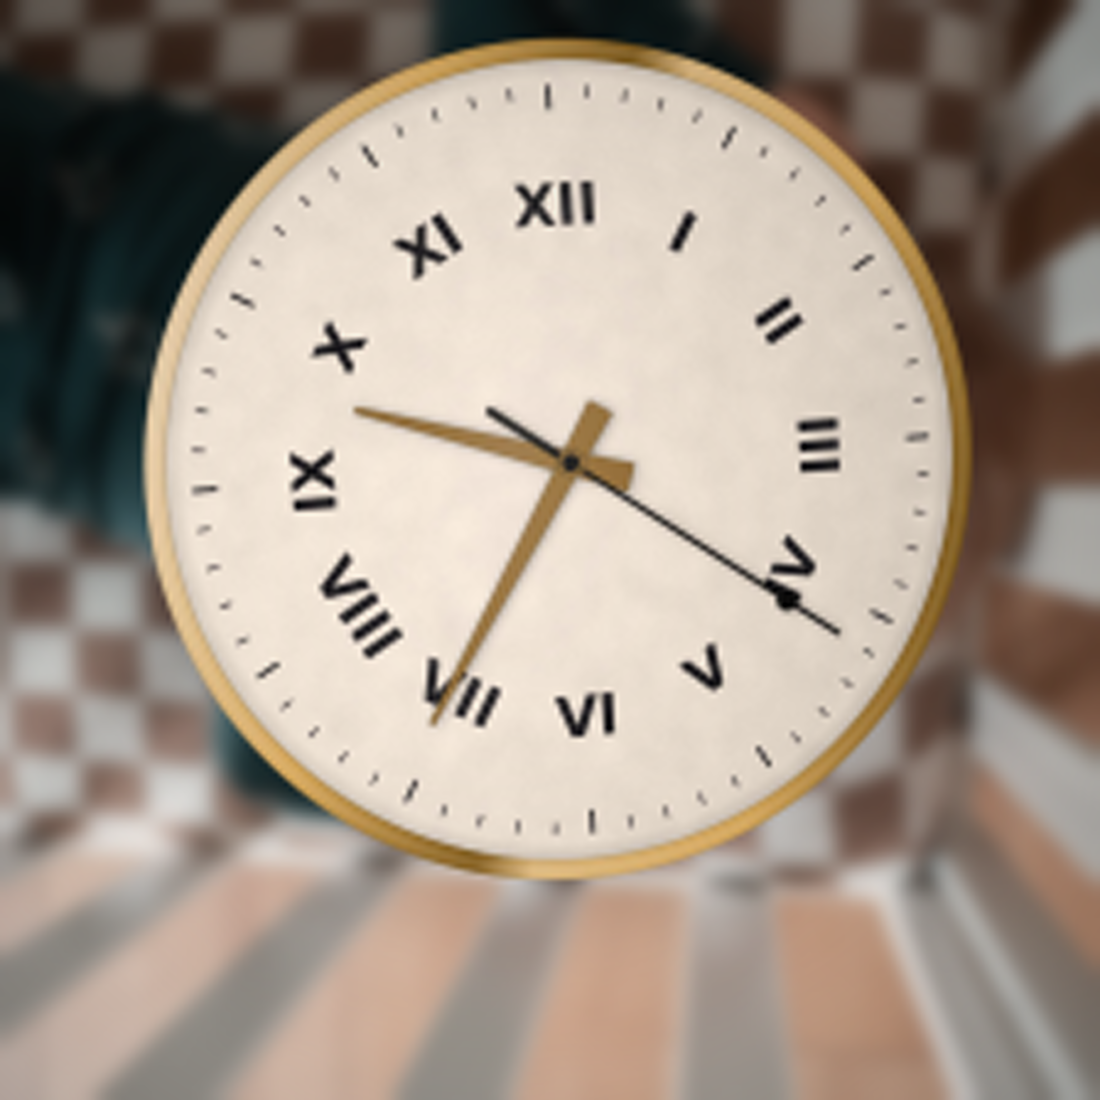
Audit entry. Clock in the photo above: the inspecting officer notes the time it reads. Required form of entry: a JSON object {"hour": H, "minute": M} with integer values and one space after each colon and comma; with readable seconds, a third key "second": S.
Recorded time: {"hour": 9, "minute": 35, "second": 21}
